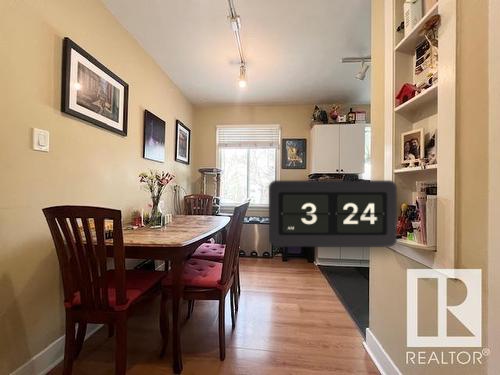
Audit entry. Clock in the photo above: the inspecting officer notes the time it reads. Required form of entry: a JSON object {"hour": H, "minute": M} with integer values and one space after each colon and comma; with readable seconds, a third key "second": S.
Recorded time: {"hour": 3, "minute": 24}
